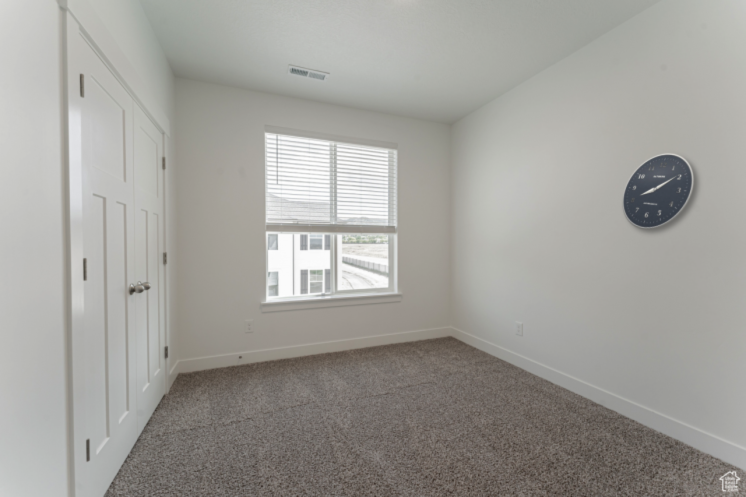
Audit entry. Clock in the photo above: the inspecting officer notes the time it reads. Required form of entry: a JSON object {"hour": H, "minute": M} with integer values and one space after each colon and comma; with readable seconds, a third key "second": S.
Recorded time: {"hour": 8, "minute": 9}
